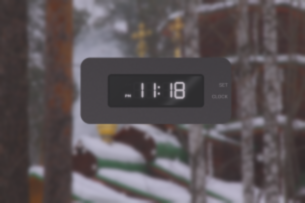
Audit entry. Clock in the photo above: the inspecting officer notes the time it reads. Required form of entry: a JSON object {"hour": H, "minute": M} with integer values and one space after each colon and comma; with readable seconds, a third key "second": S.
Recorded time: {"hour": 11, "minute": 18}
